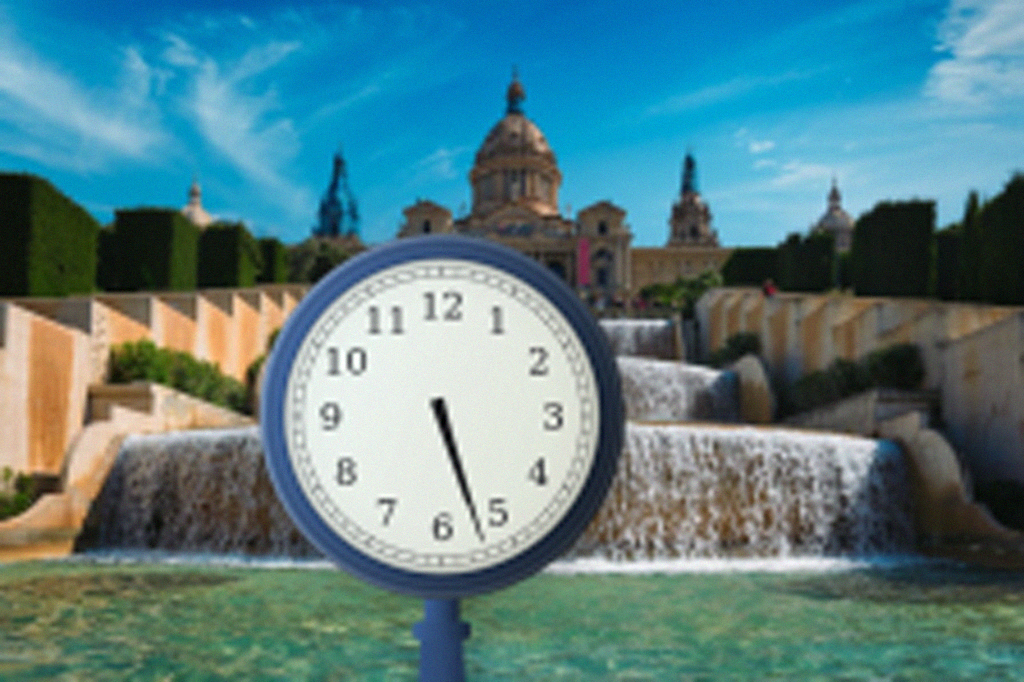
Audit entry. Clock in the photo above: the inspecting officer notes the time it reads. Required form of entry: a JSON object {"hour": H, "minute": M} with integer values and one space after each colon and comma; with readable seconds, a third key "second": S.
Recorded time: {"hour": 5, "minute": 27}
